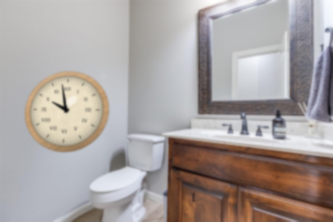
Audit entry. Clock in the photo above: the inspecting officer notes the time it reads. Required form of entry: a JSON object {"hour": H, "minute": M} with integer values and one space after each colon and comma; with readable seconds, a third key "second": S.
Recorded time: {"hour": 9, "minute": 58}
